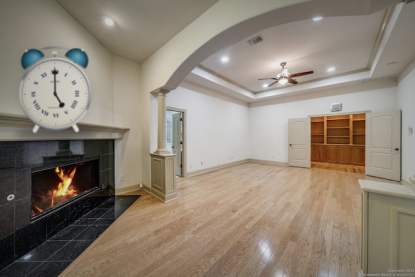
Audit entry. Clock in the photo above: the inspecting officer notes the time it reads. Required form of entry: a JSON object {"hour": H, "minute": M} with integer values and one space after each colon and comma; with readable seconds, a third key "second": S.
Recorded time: {"hour": 5, "minute": 0}
